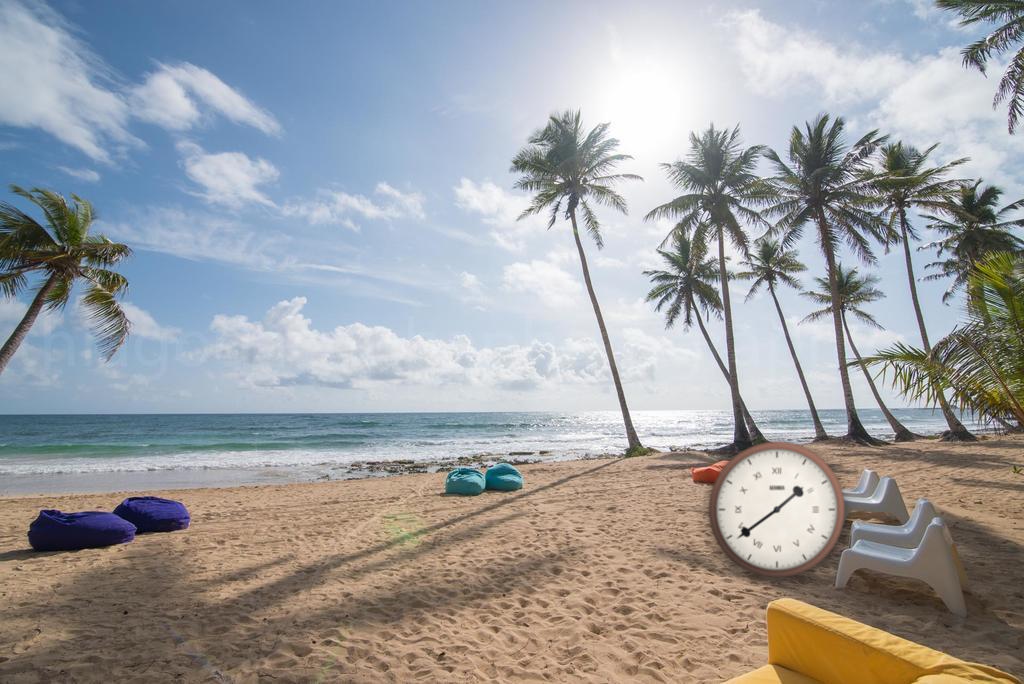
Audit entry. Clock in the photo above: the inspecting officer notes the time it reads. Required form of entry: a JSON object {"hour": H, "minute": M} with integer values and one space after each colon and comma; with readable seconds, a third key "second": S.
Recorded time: {"hour": 1, "minute": 39}
